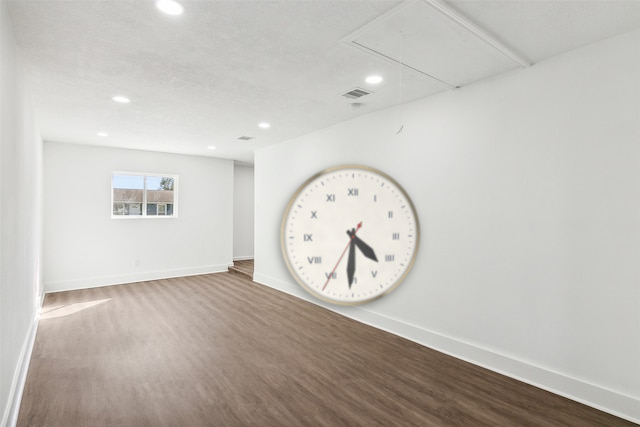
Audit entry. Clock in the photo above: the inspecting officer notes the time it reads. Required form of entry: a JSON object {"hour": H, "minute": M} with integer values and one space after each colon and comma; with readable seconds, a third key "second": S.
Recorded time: {"hour": 4, "minute": 30, "second": 35}
